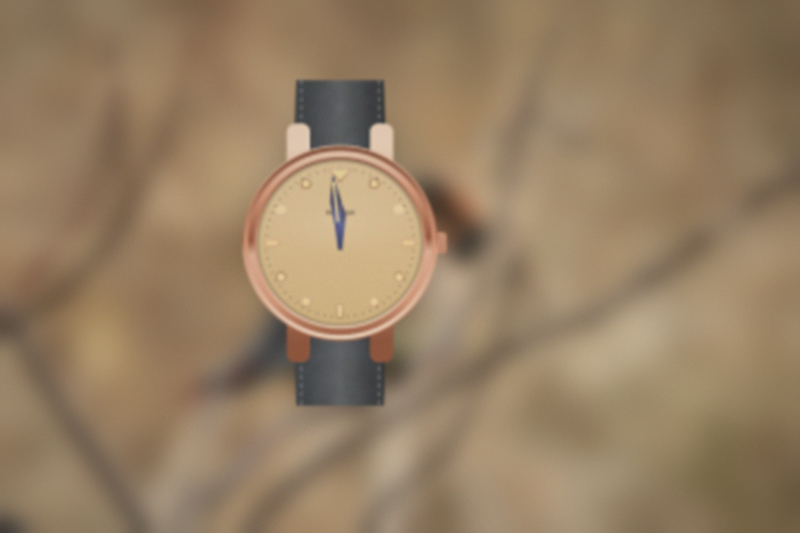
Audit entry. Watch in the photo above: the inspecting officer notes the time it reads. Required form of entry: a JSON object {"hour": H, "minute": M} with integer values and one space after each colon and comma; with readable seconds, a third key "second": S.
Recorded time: {"hour": 11, "minute": 59}
